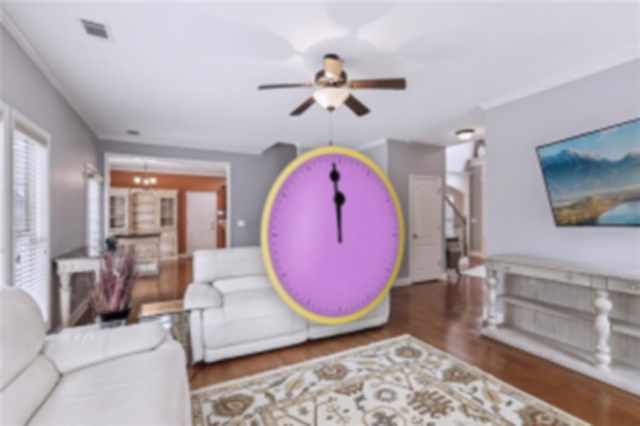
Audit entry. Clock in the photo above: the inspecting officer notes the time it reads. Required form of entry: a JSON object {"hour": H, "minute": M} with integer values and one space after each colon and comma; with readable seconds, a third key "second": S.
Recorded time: {"hour": 11, "minute": 59}
